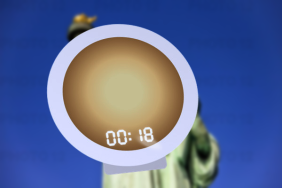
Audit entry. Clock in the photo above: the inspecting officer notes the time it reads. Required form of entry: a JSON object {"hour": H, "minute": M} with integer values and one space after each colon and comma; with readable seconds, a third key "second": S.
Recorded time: {"hour": 0, "minute": 18}
